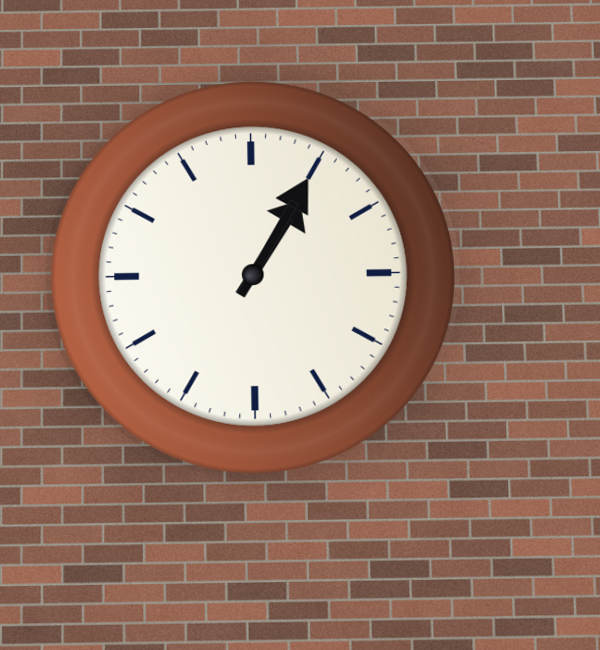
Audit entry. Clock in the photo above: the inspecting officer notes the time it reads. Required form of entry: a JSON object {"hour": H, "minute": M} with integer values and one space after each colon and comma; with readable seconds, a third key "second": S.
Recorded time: {"hour": 1, "minute": 5}
